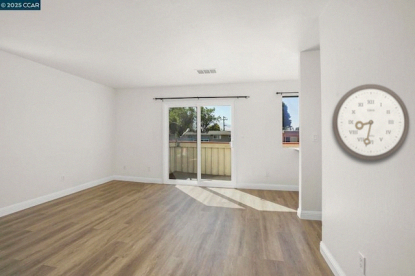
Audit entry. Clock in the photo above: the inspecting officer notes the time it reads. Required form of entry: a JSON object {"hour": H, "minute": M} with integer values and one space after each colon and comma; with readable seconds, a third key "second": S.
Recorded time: {"hour": 8, "minute": 32}
